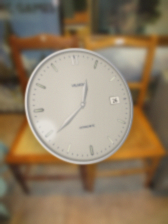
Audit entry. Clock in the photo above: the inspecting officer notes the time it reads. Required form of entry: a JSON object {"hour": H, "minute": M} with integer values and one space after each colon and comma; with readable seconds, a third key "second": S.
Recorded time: {"hour": 12, "minute": 39}
